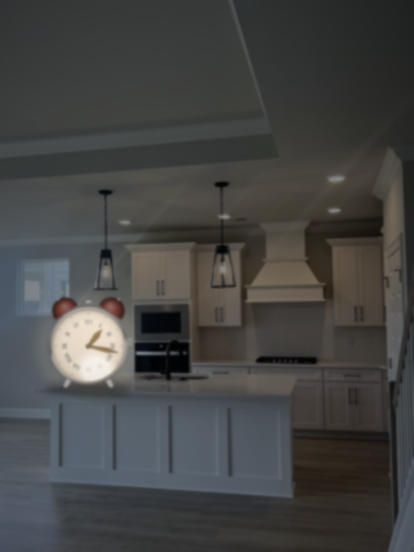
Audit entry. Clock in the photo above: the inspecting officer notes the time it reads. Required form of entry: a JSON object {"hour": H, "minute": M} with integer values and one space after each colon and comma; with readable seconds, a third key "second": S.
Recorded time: {"hour": 1, "minute": 17}
